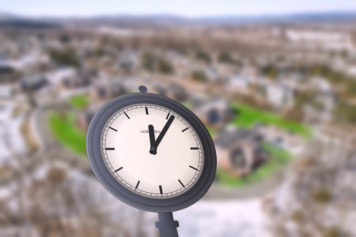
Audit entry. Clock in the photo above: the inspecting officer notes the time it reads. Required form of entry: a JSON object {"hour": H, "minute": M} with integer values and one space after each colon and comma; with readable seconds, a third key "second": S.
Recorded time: {"hour": 12, "minute": 6}
